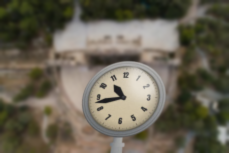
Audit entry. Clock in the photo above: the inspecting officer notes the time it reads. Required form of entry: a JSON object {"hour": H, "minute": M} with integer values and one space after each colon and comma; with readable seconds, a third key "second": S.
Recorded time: {"hour": 10, "minute": 43}
